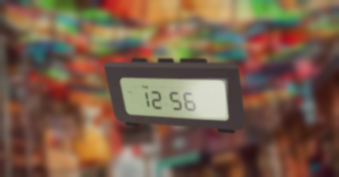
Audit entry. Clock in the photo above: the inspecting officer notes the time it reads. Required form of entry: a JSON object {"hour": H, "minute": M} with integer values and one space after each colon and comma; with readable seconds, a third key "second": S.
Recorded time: {"hour": 12, "minute": 56}
